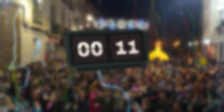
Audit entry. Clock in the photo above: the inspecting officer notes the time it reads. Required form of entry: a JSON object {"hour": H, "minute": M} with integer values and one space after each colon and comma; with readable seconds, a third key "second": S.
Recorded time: {"hour": 0, "minute": 11}
